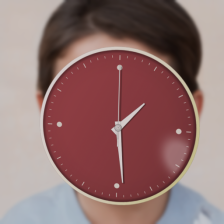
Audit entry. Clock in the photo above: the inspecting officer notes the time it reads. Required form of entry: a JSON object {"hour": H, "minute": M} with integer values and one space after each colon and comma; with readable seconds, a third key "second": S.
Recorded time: {"hour": 1, "minute": 29, "second": 0}
